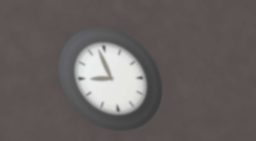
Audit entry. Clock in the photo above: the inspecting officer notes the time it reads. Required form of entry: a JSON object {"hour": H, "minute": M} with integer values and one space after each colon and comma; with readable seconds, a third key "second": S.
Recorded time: {"hour": 8, "minute": 58}
